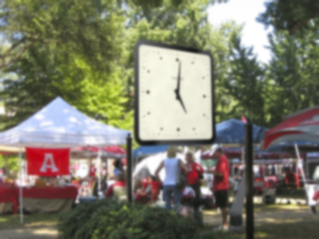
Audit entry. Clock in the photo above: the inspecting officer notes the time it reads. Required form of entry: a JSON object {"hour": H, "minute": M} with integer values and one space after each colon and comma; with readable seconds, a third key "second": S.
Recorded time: {"hour": 5, "minute": 1}
